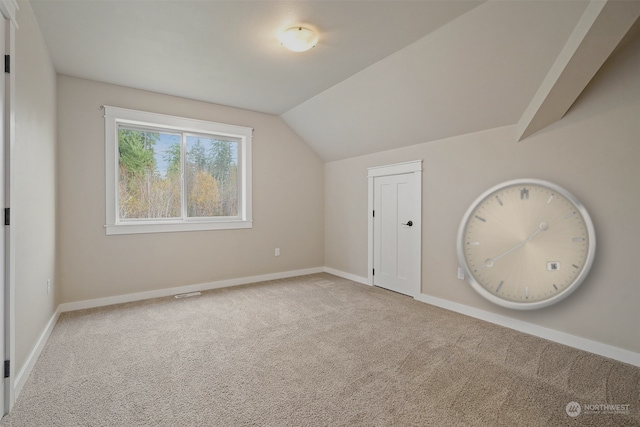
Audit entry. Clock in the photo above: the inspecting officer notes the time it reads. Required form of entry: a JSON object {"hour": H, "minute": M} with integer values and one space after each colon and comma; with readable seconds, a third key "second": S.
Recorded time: {"hour": 1, "minute": 40}
